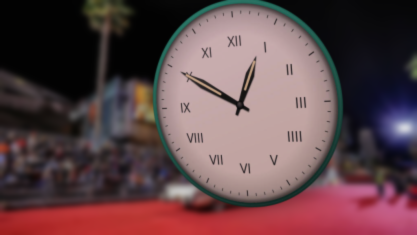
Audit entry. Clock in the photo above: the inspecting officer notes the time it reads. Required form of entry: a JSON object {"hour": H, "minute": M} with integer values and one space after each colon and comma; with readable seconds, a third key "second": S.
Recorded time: {"hour": 12, "minute": 50}
